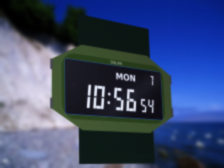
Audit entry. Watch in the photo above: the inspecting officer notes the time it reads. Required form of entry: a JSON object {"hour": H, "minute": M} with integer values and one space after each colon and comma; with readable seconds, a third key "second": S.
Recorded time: {"hour": 10, "minute": 56, "second": 54}
